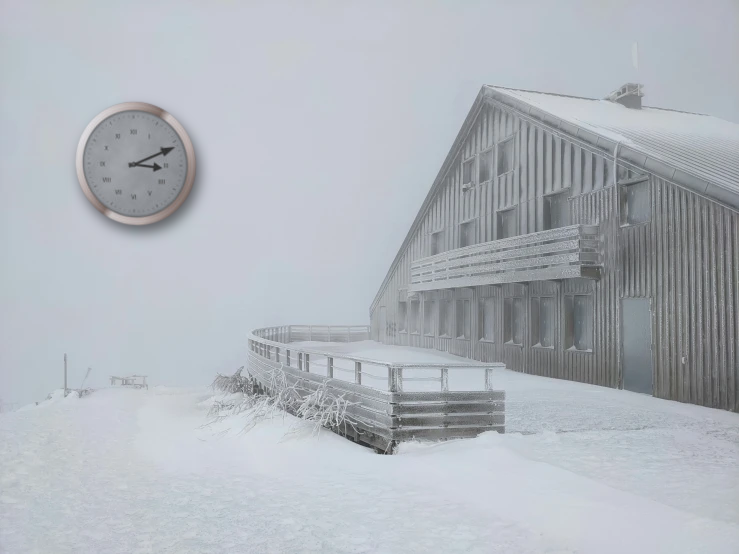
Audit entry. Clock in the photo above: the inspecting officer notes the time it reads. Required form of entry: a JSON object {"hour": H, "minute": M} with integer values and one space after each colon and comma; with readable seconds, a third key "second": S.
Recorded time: {"hour": 3, "minute": 11}
